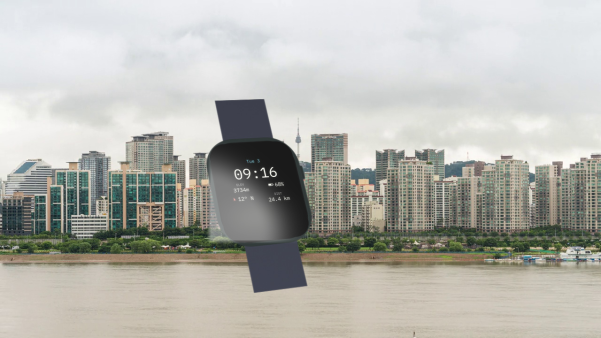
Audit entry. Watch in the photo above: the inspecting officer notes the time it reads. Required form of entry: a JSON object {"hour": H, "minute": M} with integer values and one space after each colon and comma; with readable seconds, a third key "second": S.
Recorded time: {"hour": 9, "minute": 16}
